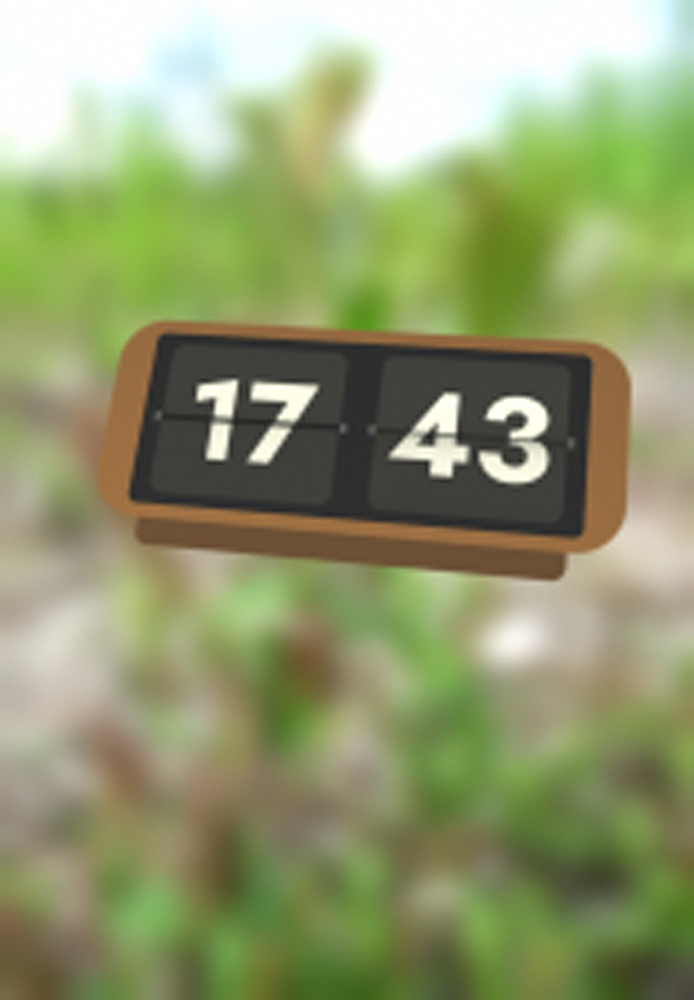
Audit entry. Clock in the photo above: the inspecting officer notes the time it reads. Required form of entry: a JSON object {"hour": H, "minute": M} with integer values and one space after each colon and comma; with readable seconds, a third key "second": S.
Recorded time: {"hour": 17, "minute": 43}
